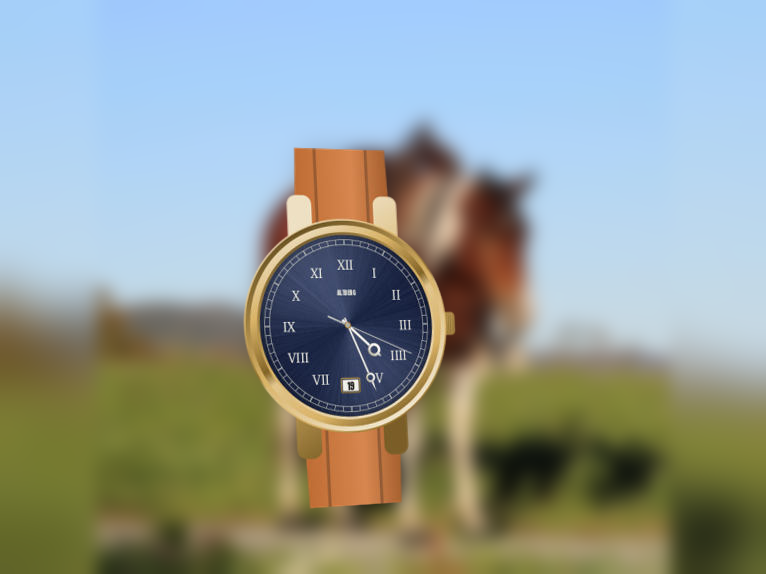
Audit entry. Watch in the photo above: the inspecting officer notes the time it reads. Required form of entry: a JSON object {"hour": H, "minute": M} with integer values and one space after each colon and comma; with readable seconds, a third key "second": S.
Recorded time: {"hour": 4, "minute": 26, "second": 19}
